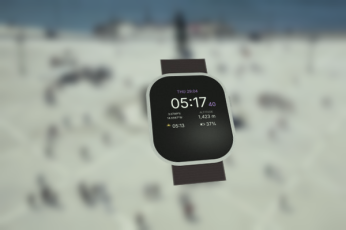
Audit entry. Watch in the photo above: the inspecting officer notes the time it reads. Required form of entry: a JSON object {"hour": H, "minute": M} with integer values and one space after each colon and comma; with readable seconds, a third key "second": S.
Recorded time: {"hour": 5, "minute": 17}
